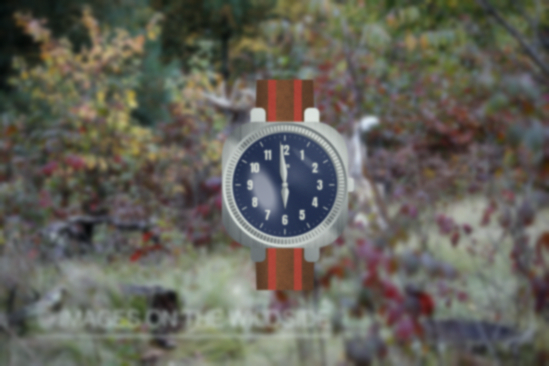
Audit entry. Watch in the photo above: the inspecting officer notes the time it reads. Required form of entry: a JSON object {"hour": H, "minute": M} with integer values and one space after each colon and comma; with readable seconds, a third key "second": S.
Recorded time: {"hour": 5, "minute": 59}
